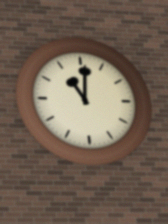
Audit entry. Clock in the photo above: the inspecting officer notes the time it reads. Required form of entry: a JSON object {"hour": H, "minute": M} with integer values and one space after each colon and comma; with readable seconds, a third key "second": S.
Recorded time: {"hour": 11, "minute": 1}
